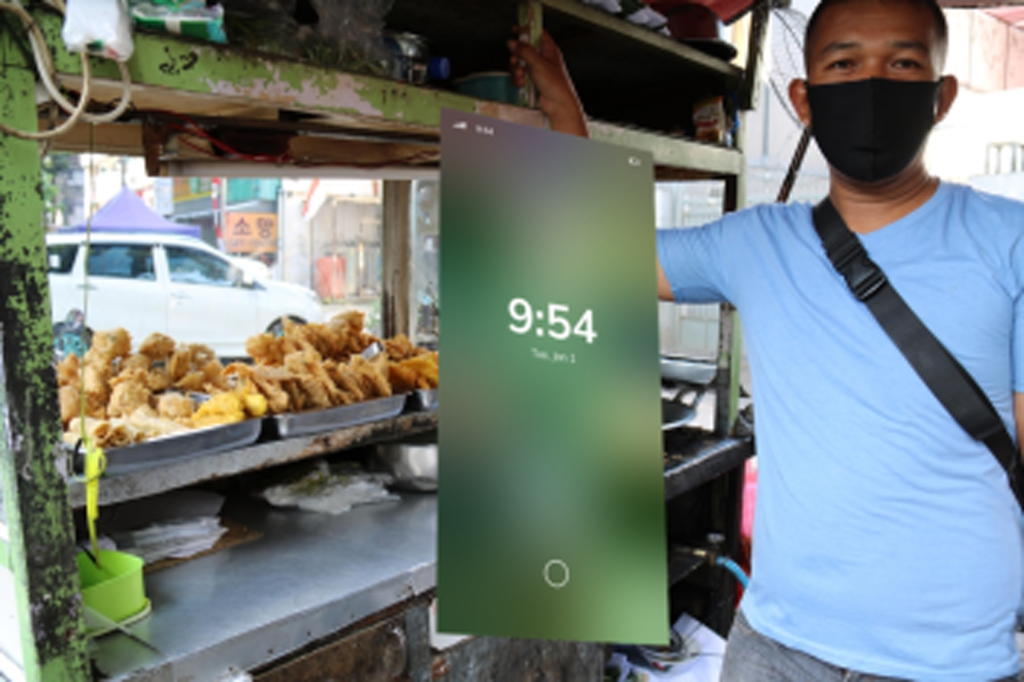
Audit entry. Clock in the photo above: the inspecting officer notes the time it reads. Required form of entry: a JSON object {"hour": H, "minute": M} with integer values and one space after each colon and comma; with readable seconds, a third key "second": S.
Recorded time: {"hour": 9, "minute": 54}
